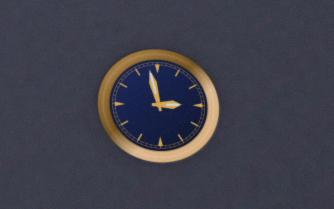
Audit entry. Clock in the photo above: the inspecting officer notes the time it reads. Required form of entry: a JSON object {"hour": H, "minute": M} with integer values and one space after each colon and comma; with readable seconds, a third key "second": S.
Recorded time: {"hour": 2, "minute": 58}
